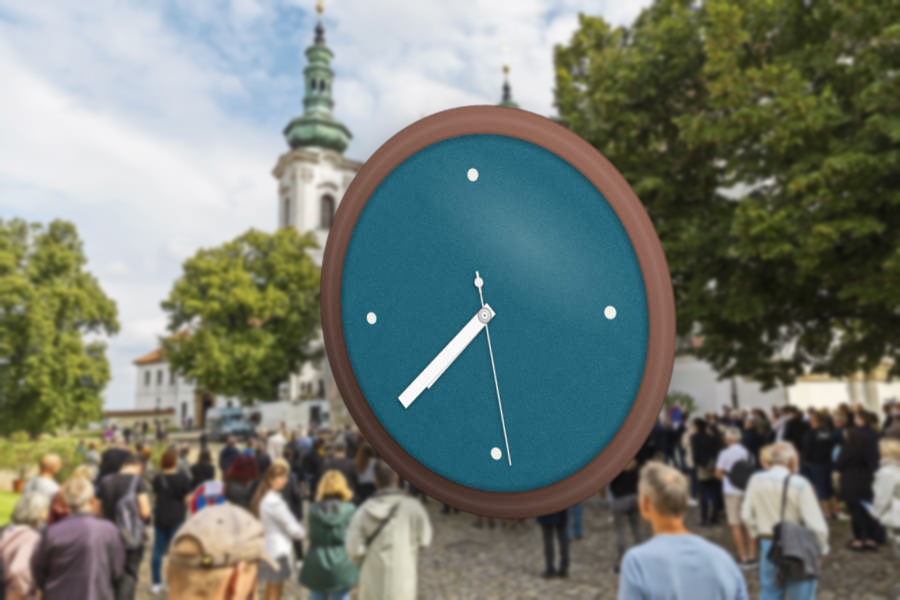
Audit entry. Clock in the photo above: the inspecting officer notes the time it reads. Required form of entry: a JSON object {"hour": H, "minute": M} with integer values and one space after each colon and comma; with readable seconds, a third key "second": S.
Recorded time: {"hour": 7, "minute": 38, "second": 29}
